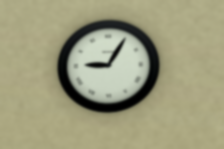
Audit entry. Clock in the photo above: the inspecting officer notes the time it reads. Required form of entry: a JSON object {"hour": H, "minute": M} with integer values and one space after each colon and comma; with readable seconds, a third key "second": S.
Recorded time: {"hour": 9, "minute": 5}
